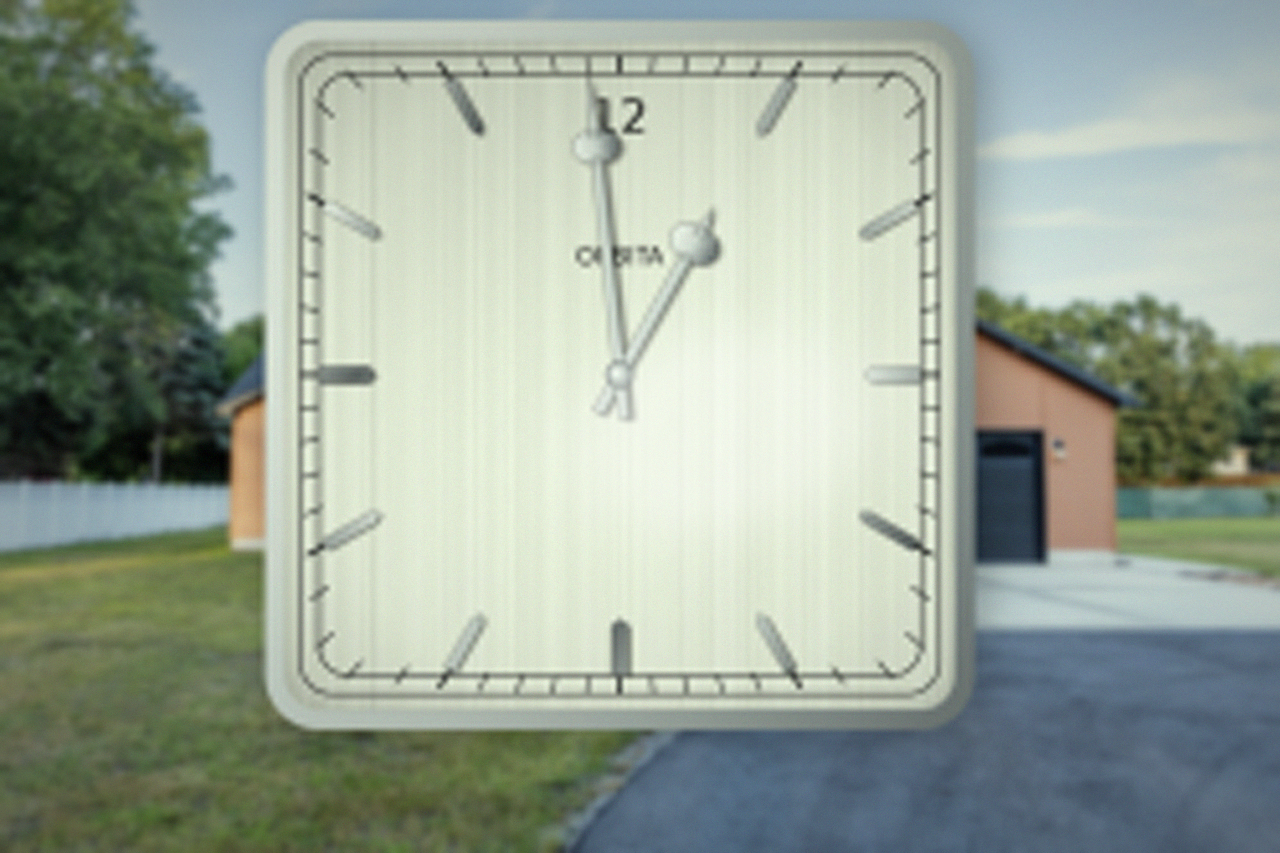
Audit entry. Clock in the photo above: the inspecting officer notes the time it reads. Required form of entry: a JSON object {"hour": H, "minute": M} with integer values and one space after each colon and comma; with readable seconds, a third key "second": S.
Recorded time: {"hour": 12, "minute": 59}
